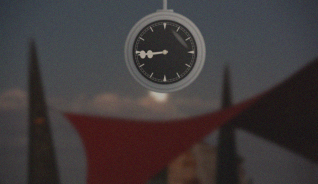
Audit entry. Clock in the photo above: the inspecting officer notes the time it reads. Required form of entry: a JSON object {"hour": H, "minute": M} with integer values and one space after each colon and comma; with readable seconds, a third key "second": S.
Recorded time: {"hour": 8, "minute": 44}
